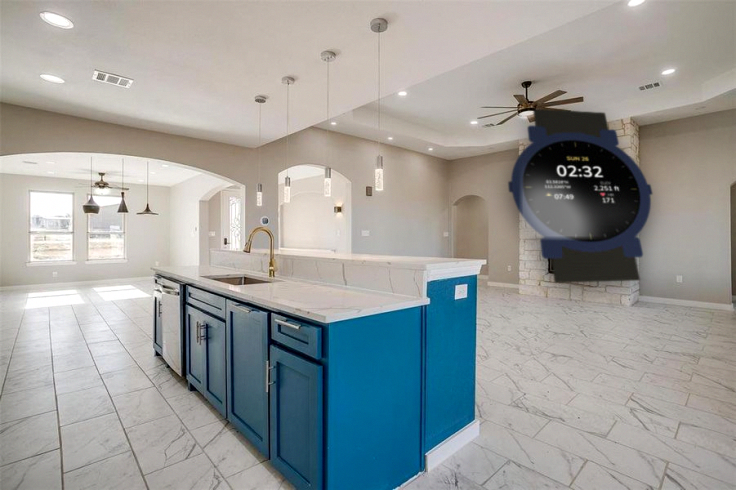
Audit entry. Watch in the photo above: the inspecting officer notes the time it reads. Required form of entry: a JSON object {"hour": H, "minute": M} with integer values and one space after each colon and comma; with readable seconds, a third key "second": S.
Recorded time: {"hour": 2, "minute": 32}
